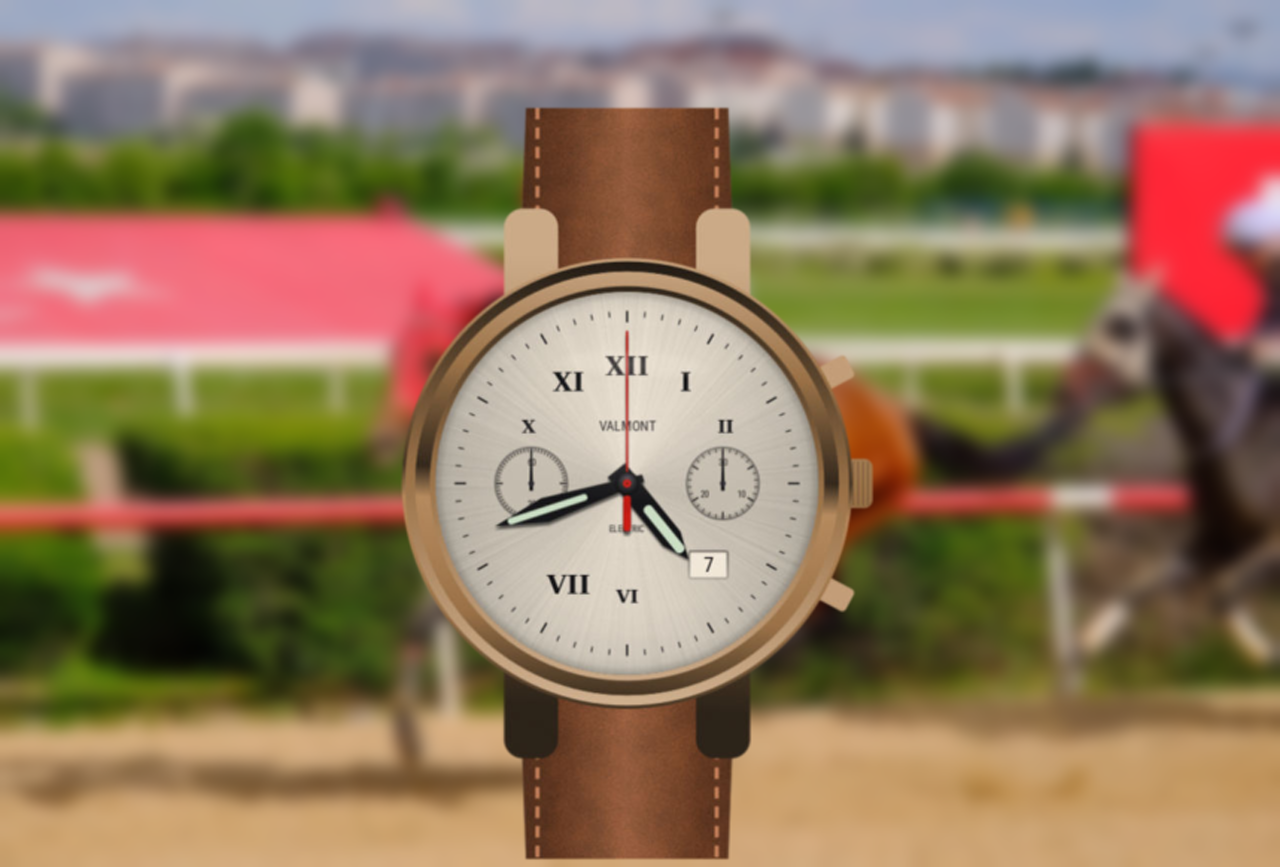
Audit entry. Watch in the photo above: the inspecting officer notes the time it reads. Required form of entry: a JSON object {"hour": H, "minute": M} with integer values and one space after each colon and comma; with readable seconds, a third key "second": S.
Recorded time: {"hour": 4, "minute": 42}
